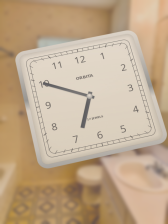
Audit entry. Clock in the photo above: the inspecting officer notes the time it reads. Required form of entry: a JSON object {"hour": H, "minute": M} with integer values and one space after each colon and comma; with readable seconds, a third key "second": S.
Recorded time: {"hour": 6, "minute": 50}
